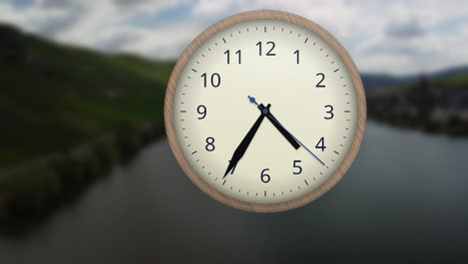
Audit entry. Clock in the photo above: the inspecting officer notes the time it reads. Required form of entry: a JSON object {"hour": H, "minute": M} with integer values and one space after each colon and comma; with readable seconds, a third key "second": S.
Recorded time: {"hour": 4, "minute": 35, "second": 22}
